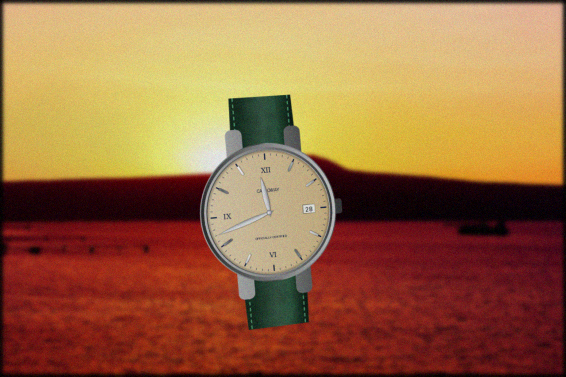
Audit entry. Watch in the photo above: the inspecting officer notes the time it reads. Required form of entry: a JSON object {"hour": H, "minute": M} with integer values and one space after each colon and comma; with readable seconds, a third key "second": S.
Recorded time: {"hour": 11, "minute": 42}
